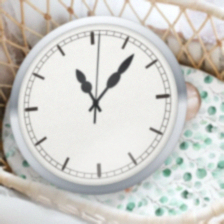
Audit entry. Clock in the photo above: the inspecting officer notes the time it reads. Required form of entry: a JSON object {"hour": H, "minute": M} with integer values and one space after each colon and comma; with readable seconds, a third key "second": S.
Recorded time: {"hour": 11, "minute": 7, "second": 1}
